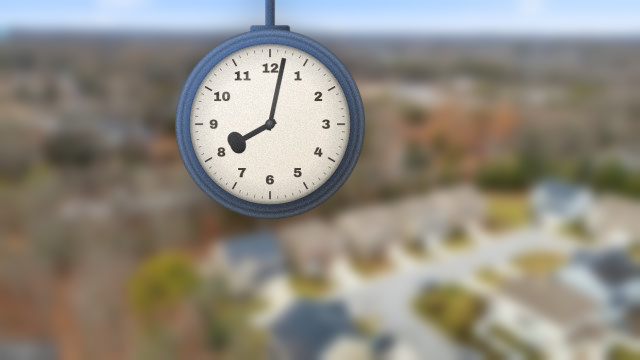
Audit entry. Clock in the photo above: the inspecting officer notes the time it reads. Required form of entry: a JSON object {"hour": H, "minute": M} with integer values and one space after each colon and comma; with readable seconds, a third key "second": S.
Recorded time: {"hour": 8, "minute": 2}
